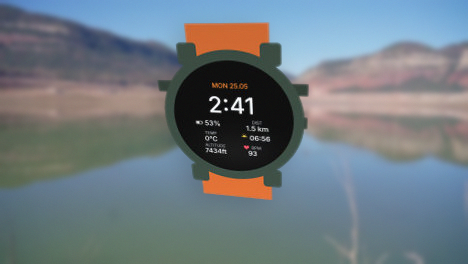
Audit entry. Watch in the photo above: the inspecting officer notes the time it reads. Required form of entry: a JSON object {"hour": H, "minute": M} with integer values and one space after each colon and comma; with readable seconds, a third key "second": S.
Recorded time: {"hour": 2, "minute": 41}
